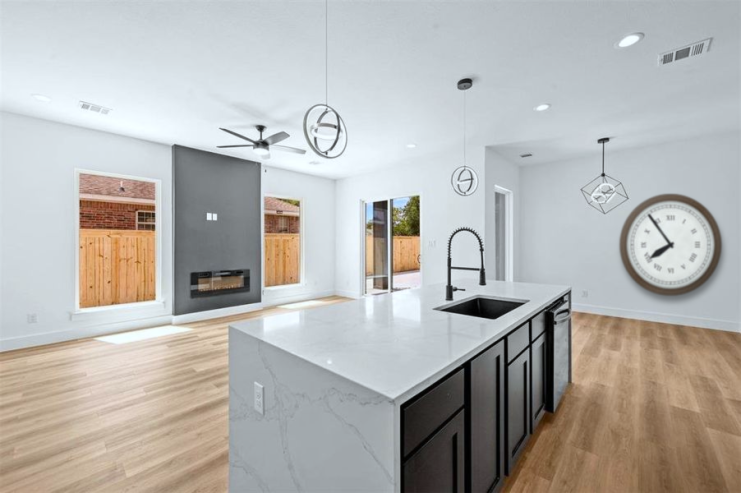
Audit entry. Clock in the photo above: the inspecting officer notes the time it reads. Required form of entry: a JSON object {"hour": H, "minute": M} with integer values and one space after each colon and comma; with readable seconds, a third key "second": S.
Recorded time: {"hour": 7, "minute": 54}
